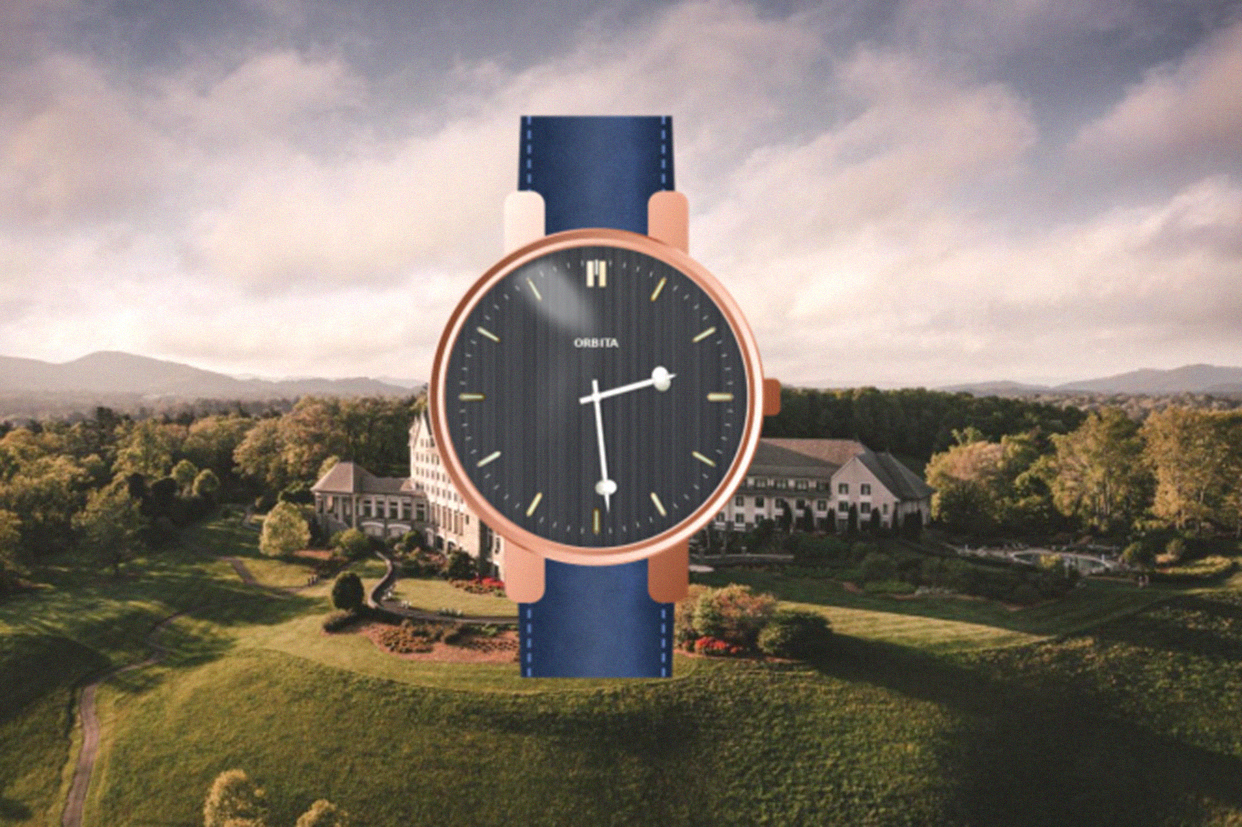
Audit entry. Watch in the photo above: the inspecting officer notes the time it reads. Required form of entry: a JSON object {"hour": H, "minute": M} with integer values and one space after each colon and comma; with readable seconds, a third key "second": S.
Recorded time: {"hour": 2, "minute": 29}
